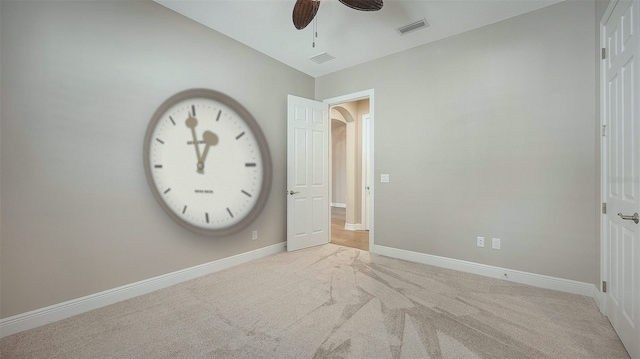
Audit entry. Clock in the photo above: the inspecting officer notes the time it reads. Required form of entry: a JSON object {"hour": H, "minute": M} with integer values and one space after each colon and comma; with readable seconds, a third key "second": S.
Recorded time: {"hour": 12, "minute": 59}
